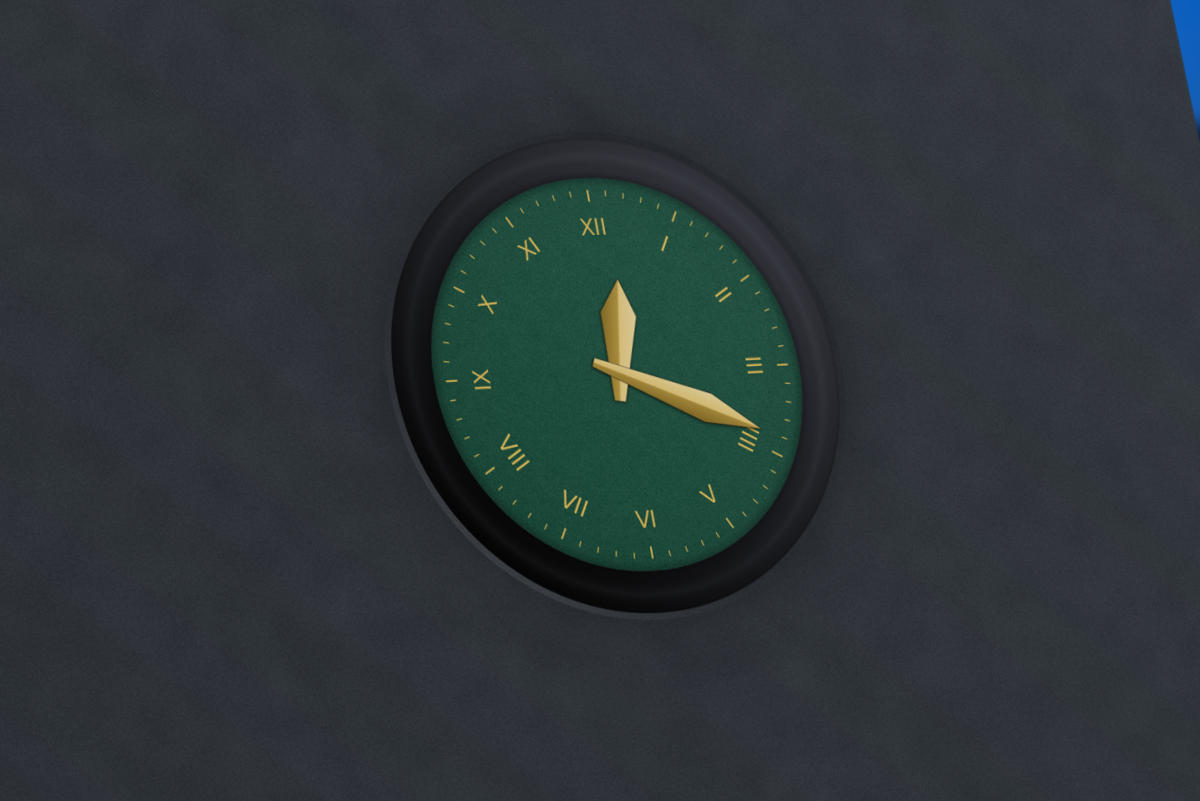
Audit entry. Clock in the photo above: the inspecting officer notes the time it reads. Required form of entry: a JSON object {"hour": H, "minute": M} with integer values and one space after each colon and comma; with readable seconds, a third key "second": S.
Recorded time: {"hour": 12, "minute": 19}
